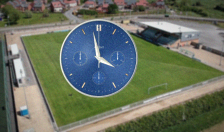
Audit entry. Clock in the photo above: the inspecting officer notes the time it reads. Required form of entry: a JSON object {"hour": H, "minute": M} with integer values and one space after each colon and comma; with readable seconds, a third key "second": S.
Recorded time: {"hour": 3, "minute": 58}
